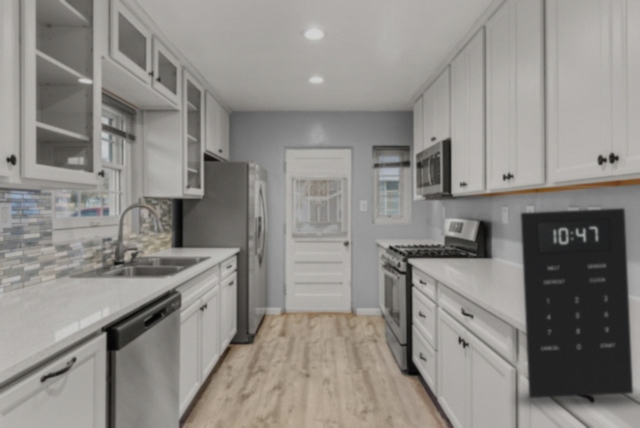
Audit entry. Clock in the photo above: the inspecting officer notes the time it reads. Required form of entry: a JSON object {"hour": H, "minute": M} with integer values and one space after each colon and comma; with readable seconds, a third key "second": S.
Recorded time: {"hour": 10, "minute": 47}
